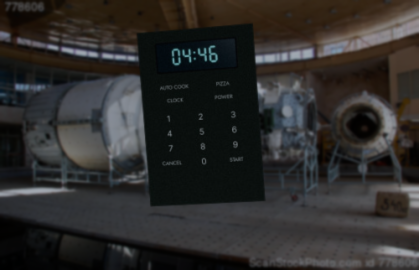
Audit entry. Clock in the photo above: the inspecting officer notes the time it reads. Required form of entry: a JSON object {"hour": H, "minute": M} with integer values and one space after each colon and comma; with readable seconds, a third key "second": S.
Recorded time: {"hour": 4, "minute": 46}
